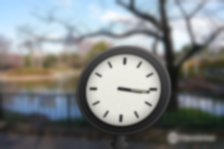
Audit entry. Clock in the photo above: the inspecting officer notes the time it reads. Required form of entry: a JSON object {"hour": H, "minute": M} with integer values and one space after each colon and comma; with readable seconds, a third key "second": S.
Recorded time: {"hour": 3, "minute": 16}
